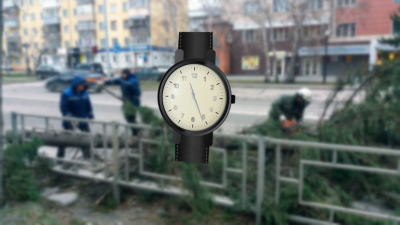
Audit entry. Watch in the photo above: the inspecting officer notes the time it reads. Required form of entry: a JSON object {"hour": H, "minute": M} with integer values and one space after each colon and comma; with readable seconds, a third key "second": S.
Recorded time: {"hour": 11, "minute": 26}
